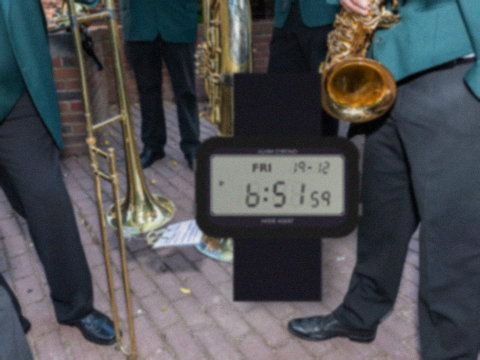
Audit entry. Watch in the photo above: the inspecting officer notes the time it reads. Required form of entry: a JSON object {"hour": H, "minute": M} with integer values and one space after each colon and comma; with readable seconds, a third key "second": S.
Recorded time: {"hour": 6, "minute": 51, "second": 59}
